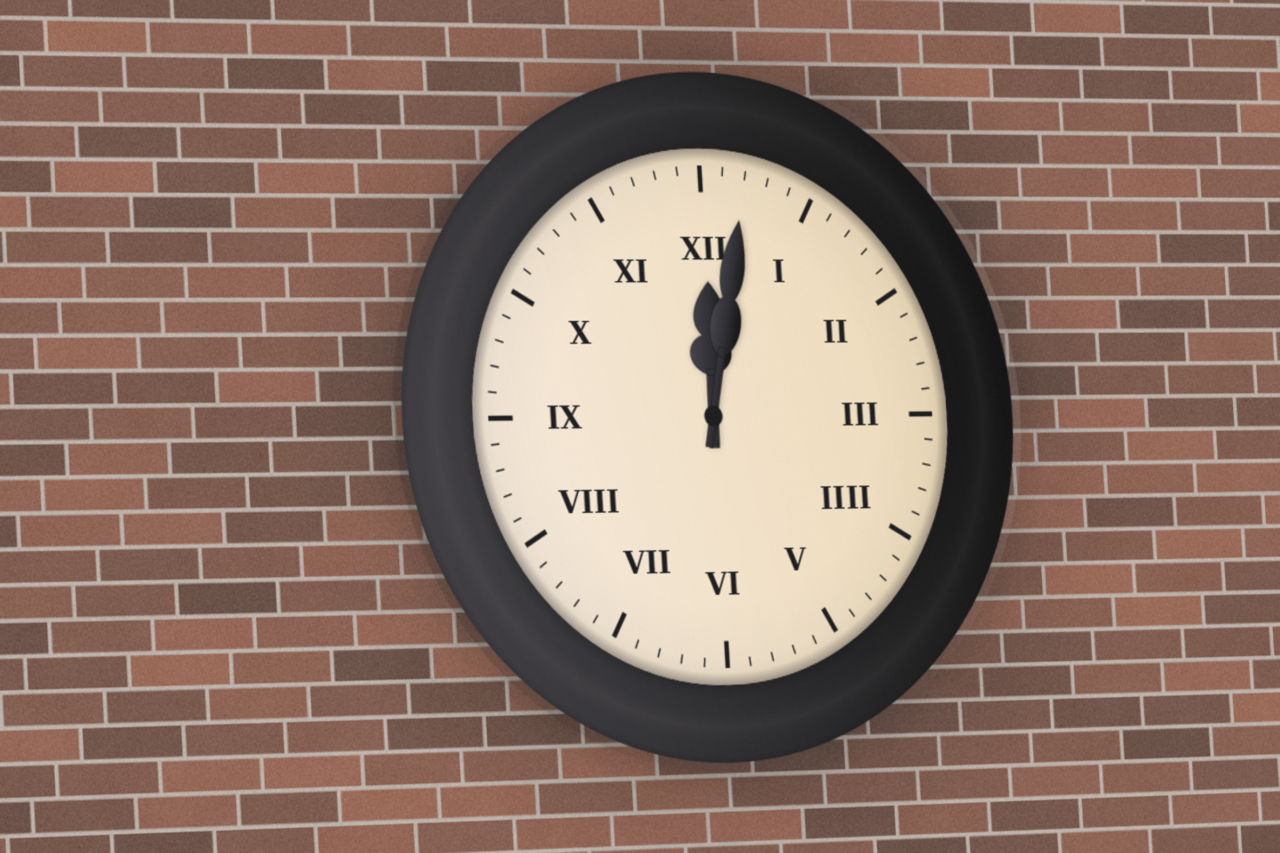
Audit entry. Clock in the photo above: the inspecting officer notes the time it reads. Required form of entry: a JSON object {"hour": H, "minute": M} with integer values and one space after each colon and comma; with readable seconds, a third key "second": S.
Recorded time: {"hour": 12, "minute": 2}
